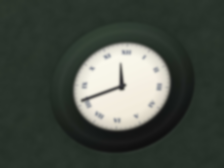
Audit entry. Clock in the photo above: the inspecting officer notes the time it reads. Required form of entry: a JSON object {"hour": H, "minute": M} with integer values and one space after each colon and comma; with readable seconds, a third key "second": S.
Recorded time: {"hour": 11, "minute": 41}
